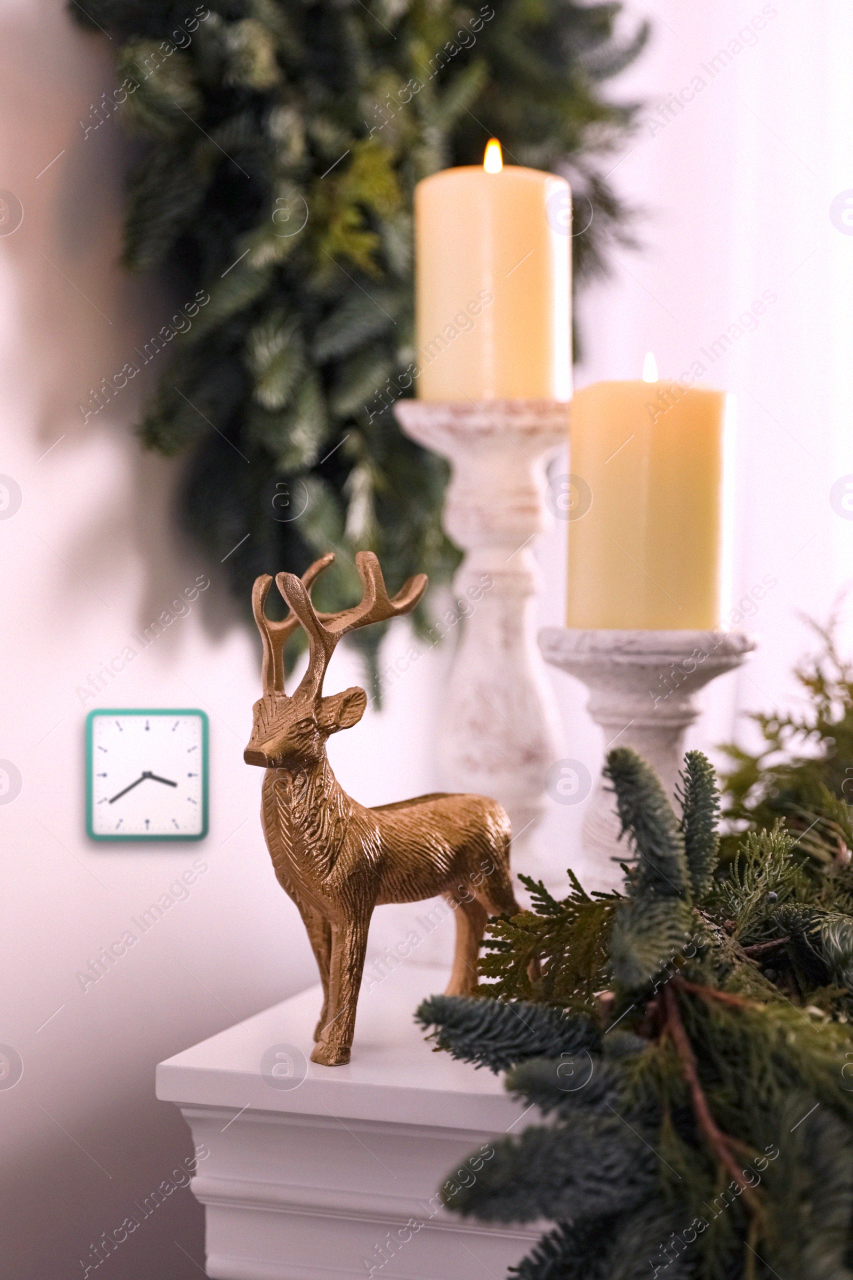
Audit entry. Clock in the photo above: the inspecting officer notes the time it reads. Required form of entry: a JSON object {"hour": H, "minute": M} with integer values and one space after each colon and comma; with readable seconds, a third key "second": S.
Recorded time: {"hour": 3, "minute": 39}
